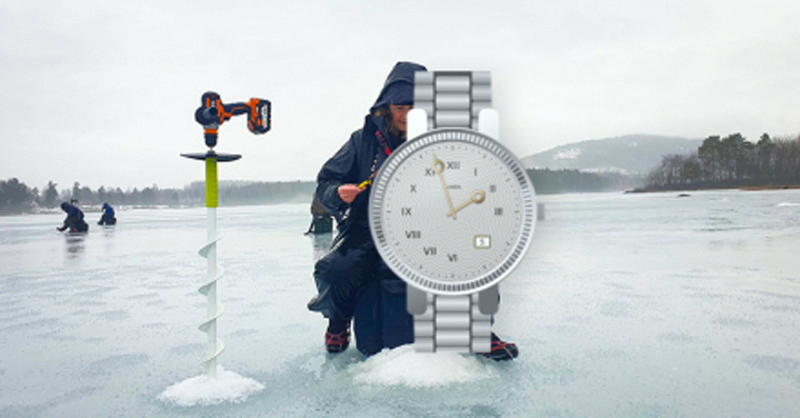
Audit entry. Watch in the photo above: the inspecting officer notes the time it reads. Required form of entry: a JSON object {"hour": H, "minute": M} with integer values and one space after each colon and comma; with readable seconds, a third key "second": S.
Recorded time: {"hour": 1, "minute": 57}
